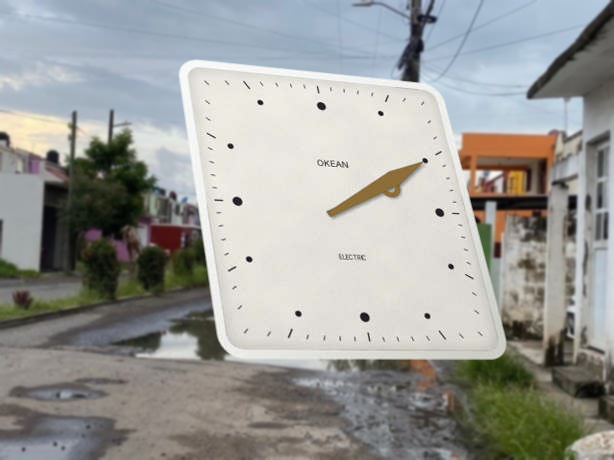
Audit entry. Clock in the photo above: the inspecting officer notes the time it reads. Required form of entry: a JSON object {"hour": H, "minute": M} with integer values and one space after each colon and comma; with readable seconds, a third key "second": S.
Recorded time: {"hour": 2, "minute": 10}
